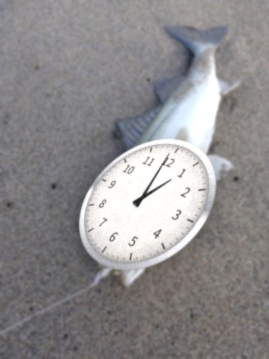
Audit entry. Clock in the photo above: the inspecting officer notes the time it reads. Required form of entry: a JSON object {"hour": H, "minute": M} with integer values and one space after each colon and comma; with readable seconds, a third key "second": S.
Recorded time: {"hour": 12, "minute": 59}
